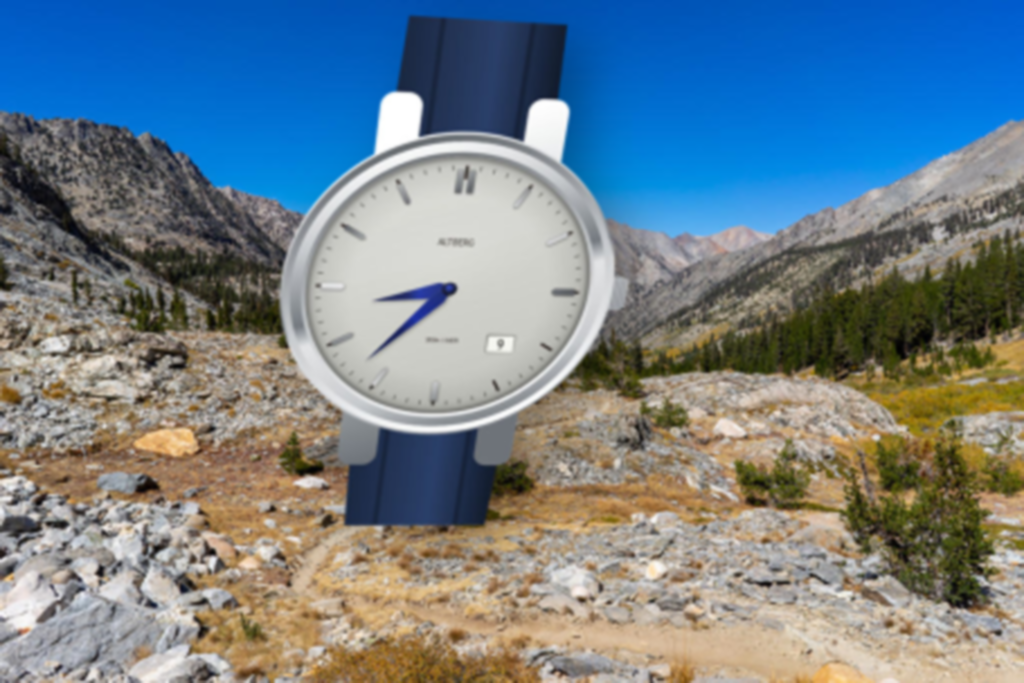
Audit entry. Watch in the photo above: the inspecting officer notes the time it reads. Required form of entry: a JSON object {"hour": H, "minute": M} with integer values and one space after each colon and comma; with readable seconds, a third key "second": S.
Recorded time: {"hour": 8, "minute": 37}
